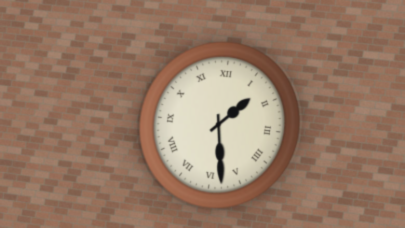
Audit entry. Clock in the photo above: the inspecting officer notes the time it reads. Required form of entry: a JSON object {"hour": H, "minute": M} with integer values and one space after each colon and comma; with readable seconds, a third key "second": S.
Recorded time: {"hour": 1, "minute": 28}
